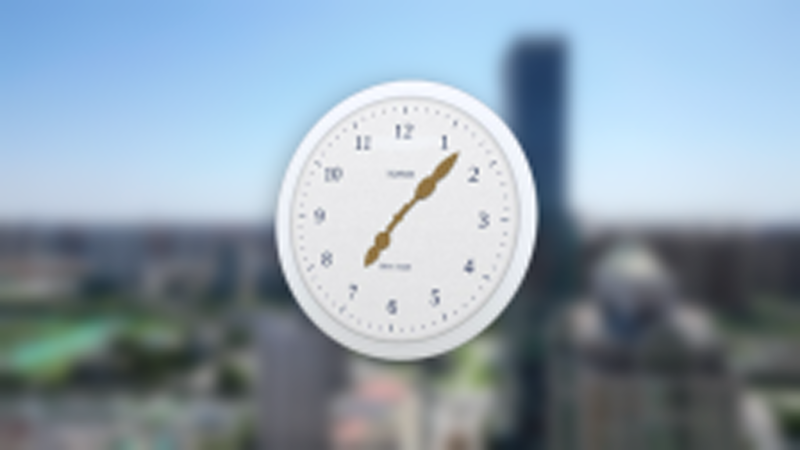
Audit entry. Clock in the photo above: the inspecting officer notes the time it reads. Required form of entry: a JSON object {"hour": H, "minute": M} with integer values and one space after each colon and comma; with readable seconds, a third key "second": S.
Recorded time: {"hour": 7, "minute": 7}
